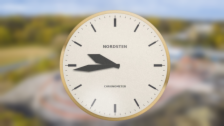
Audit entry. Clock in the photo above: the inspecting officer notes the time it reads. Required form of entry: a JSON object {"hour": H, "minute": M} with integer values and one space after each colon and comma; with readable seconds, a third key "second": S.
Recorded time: {"hour": 9, "minute": 44}
